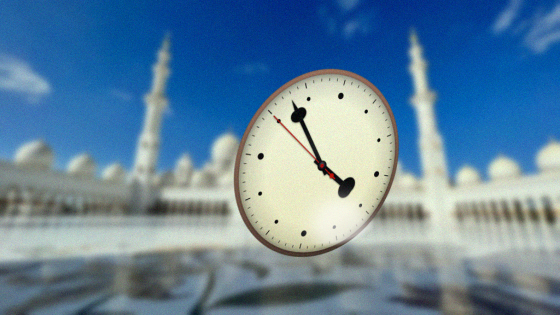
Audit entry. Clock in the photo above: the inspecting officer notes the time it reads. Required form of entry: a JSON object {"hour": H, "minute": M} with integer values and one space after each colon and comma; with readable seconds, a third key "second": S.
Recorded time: {"hour": 3, "minute": 52, "second": 50}
